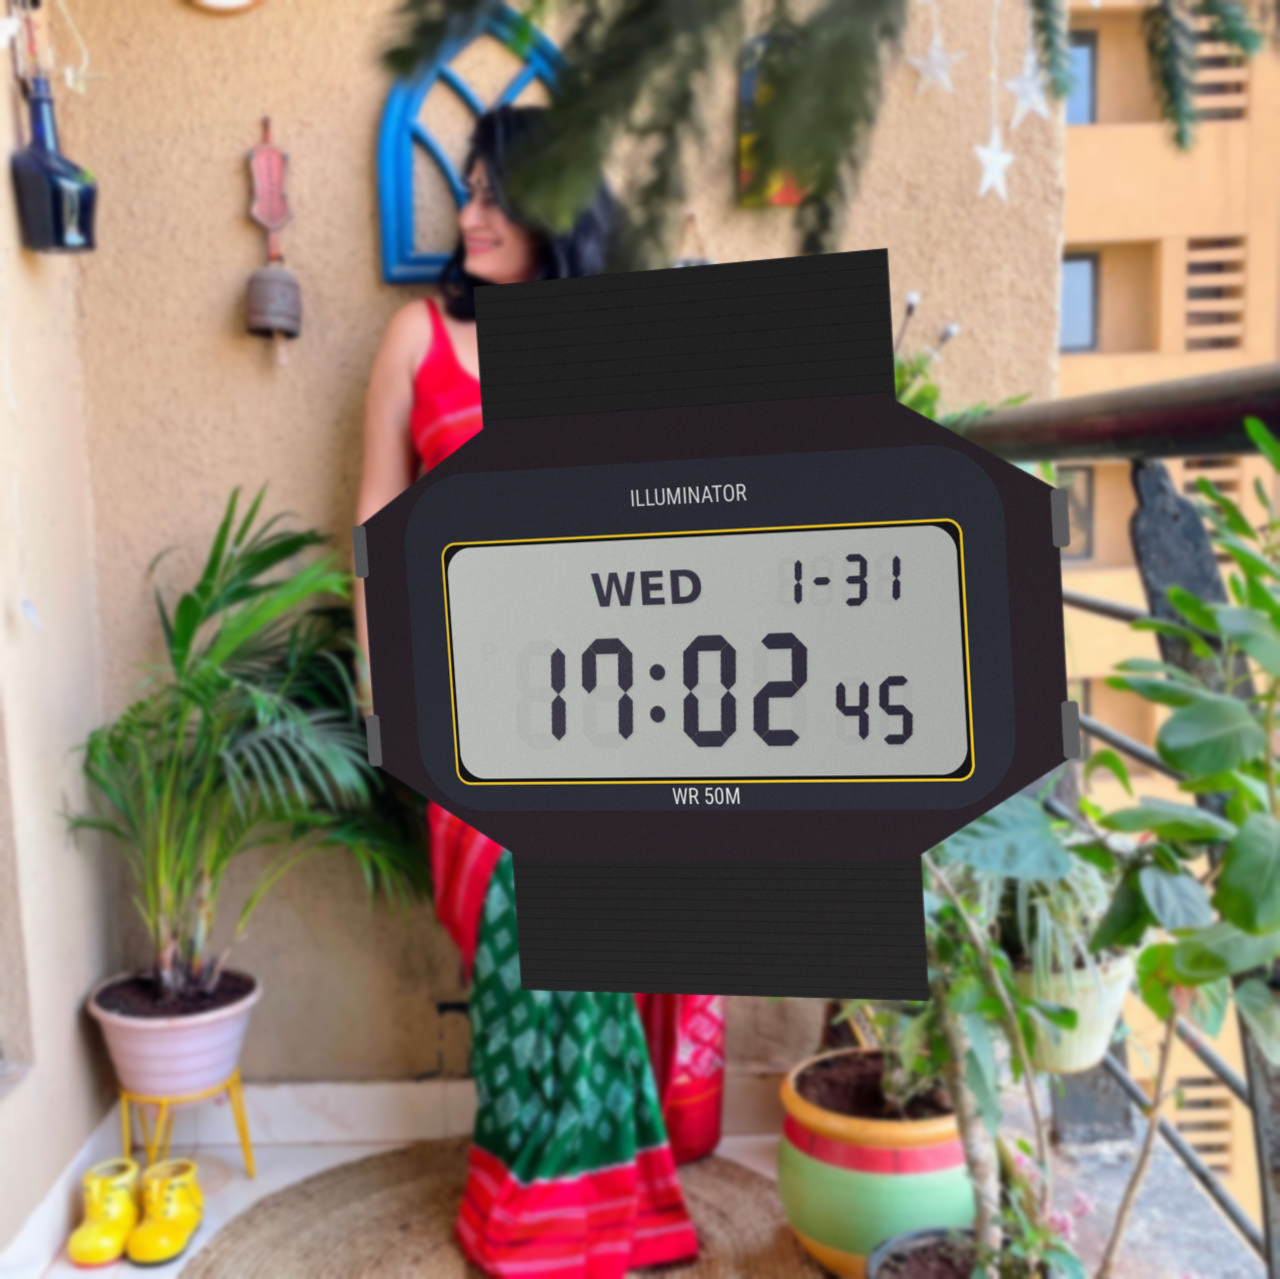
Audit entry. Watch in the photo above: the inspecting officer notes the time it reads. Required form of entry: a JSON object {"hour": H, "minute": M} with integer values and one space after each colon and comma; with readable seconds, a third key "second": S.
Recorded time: {"hour": 17, "minute": 2, "second": 45}
